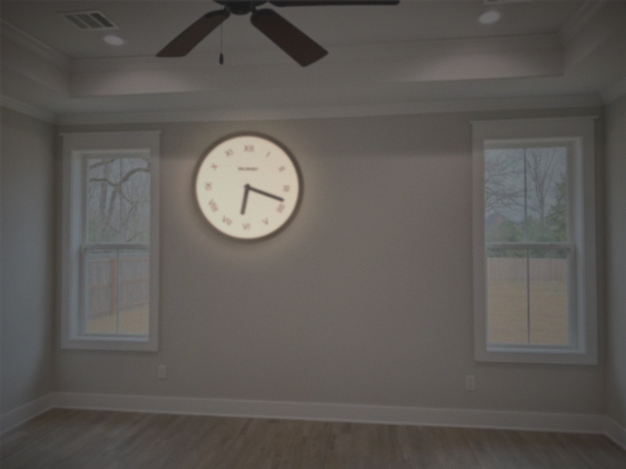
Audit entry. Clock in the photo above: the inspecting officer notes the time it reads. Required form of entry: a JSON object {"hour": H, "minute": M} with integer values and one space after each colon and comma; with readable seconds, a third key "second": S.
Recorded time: {"hour": 6, "minute": 18}
